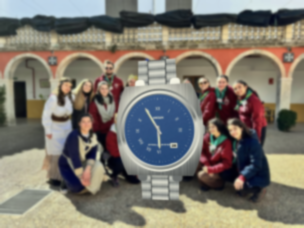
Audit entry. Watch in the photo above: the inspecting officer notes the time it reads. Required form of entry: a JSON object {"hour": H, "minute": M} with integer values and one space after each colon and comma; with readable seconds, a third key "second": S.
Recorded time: {"hour": 5, "minute": 55}
